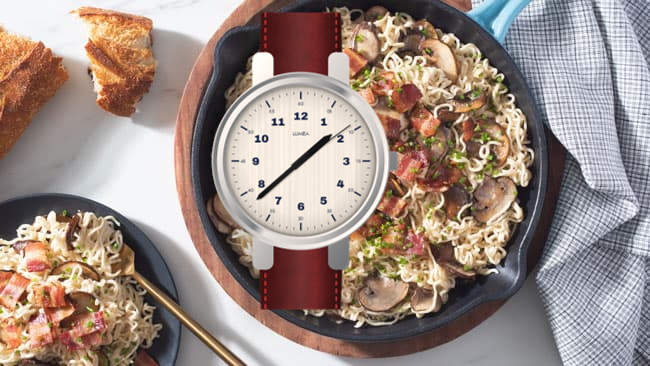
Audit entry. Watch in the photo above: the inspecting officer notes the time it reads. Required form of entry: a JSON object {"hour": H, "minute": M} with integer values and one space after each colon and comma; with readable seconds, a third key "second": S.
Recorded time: {"hour": 1, "minute": 38, "second": 9}
